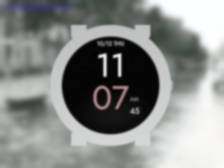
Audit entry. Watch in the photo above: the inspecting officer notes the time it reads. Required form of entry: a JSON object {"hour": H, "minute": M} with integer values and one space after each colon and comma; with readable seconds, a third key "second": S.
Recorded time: {"hour": 11, "minute": 7}
